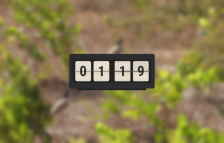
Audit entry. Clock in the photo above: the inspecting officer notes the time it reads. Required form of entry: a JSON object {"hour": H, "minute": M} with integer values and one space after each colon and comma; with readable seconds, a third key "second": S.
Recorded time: {"hour": 1, "minute": 19}
